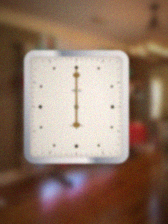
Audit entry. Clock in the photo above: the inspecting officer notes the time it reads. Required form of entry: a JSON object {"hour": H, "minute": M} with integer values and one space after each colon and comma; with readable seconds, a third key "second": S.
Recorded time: {"hour": 6, "minute": 0}
